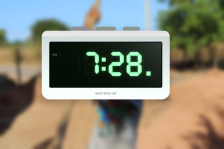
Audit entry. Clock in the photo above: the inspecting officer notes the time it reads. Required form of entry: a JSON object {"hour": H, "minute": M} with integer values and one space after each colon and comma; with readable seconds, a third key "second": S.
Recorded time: {"hour": 7, "minute": 28}
